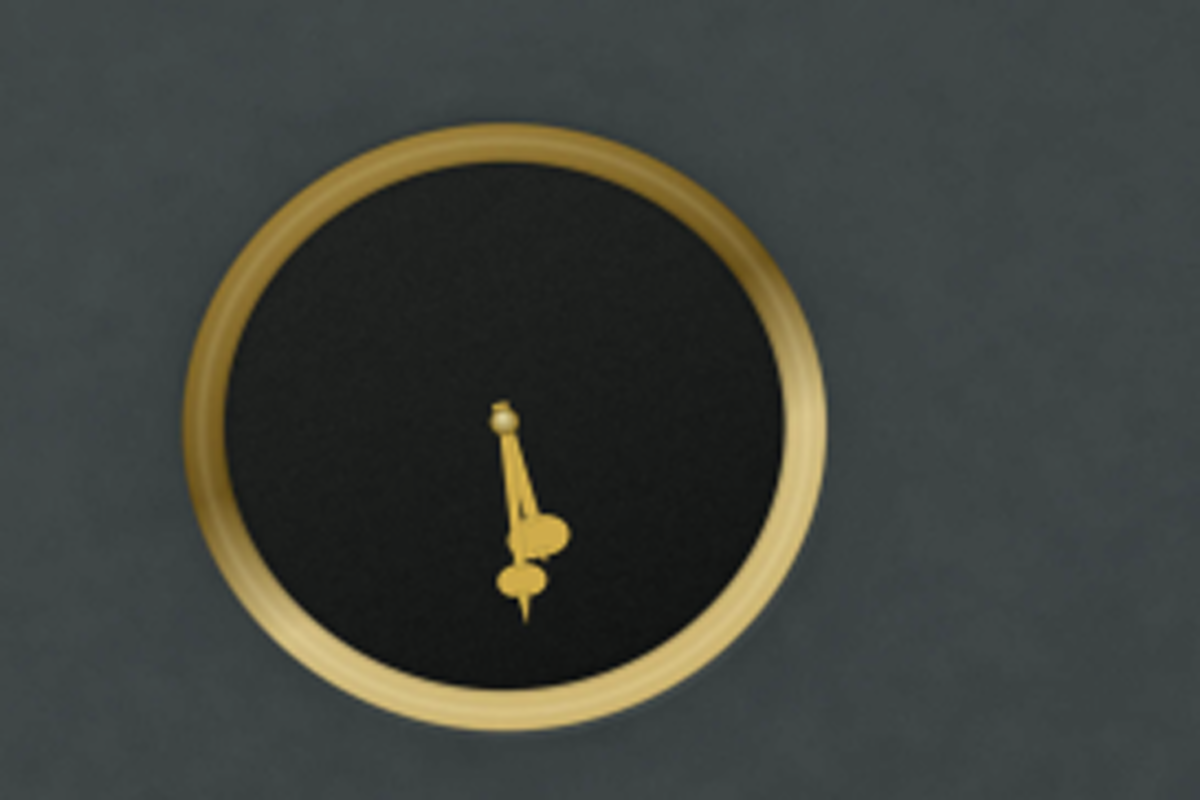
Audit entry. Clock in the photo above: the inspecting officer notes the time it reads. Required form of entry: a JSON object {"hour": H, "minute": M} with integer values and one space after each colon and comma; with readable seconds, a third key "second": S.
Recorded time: {"hour": 5, "minute": 29}
